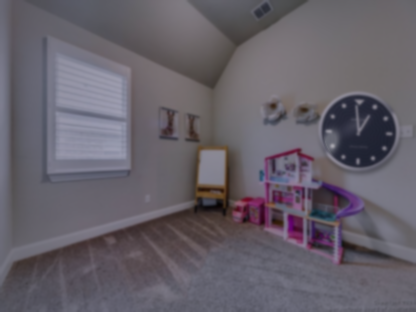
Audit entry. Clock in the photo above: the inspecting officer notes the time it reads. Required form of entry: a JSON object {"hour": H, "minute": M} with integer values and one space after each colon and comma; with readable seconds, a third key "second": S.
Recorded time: {"hour": 12, "minute": 59}
